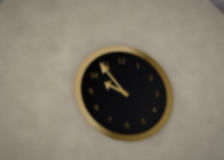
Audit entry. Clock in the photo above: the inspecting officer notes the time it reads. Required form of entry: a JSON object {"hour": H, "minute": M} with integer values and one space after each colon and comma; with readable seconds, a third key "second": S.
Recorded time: {"hour": 9, "minute": 54}
